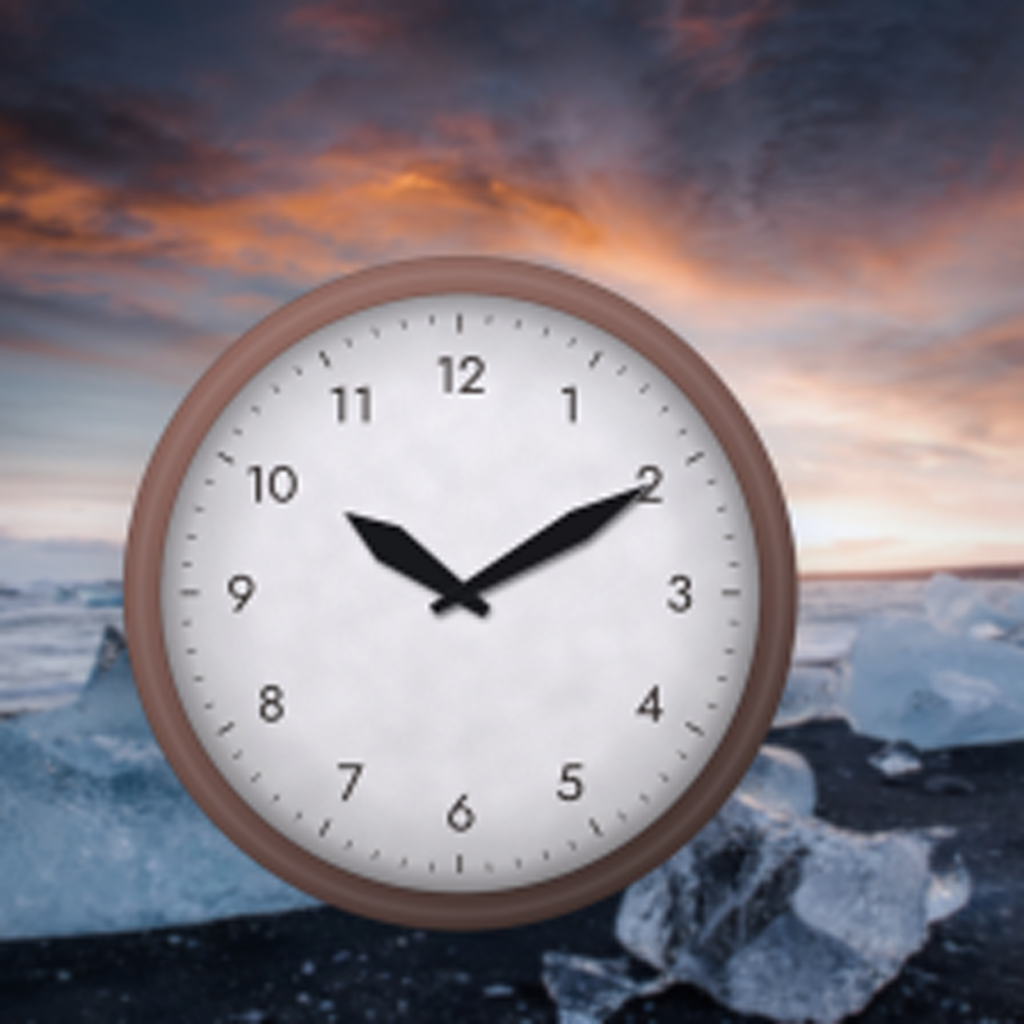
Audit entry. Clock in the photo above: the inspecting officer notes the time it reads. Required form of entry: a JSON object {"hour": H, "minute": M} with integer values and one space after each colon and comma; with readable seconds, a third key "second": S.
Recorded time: {"hour": 10, "minute": 10}
